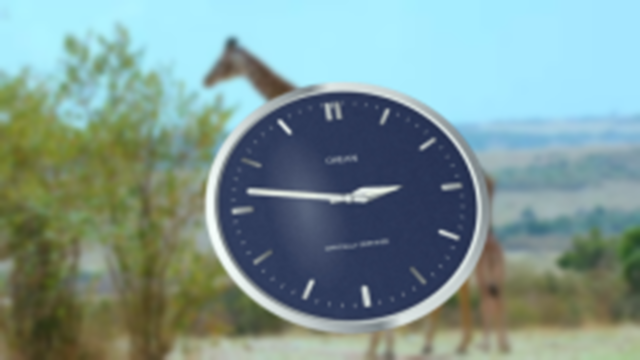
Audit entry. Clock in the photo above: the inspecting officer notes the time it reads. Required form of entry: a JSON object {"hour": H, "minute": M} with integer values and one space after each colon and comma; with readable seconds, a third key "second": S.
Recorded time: {"hour": 2, "minute": 47}
